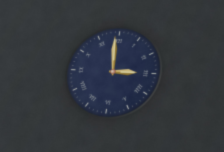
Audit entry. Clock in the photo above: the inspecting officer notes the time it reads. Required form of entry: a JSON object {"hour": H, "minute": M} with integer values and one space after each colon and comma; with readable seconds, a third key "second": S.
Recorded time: {"hour": 2, "minute": 59}
